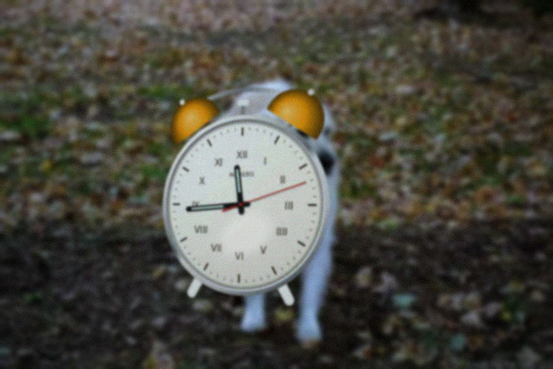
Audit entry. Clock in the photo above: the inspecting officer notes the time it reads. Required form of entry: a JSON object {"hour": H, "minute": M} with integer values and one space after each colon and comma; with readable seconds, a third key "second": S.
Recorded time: {"hour": 11, "minute": 44, "second": 12}
